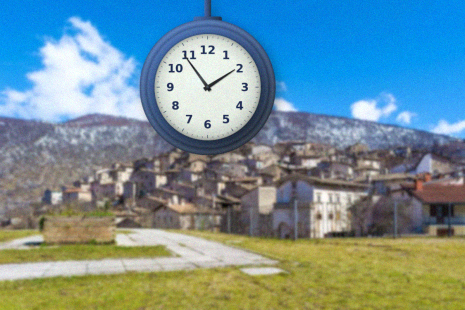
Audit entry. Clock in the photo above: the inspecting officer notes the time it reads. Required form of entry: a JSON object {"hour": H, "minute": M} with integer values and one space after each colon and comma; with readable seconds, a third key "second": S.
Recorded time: {"hour": 1, "minute": 54}
